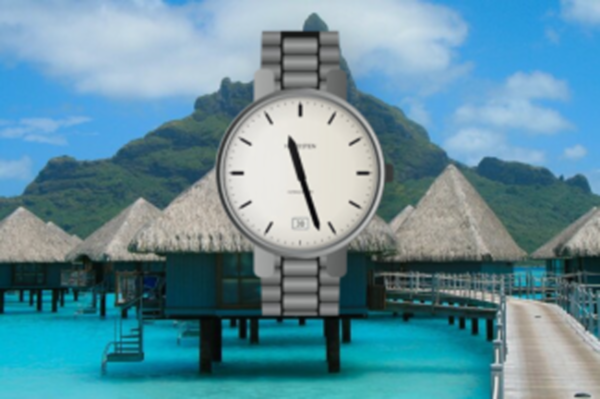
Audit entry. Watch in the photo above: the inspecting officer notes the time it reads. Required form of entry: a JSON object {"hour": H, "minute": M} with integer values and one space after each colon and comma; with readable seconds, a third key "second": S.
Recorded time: {"hour": 11, "minute": 27}
